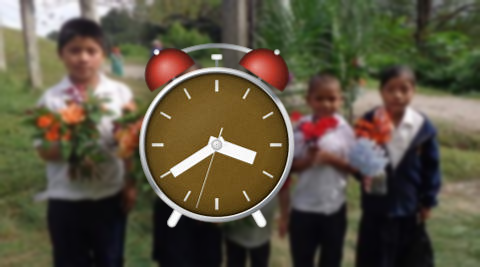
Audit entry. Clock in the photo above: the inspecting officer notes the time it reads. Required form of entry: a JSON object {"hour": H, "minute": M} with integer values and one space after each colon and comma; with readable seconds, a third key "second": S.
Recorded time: {"hour": 3, "minute": 39, "second": 33}
